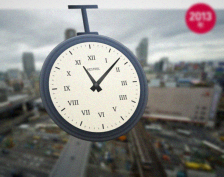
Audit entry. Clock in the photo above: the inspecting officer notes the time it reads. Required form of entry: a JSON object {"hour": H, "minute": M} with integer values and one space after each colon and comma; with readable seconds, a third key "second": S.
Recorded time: {"hour": 11, "minute": 8}
